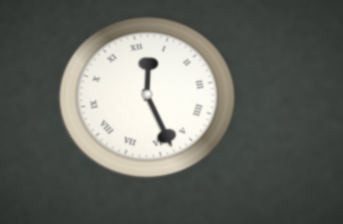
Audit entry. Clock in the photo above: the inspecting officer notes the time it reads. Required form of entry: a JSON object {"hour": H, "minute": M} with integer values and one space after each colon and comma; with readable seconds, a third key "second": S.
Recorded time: {"hour": 12, "minute": 28}
